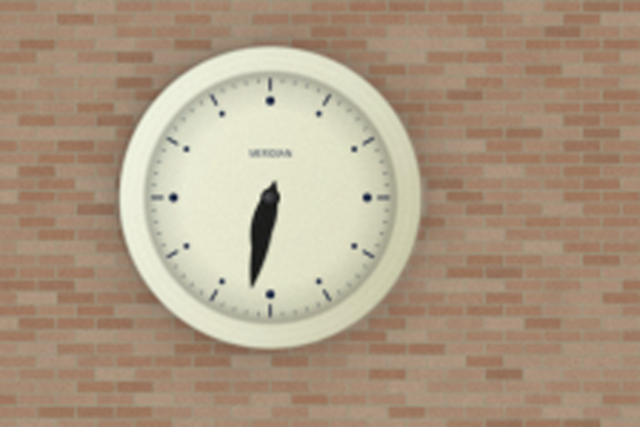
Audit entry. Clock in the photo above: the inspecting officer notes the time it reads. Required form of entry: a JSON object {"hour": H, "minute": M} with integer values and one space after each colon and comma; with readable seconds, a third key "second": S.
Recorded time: {"hour": 6, "minute": 32}
